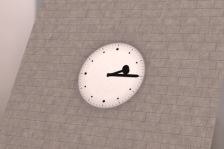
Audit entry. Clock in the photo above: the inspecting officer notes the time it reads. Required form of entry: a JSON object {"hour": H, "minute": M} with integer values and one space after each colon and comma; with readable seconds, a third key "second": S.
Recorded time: {"hour": 2, "minute": 15}
